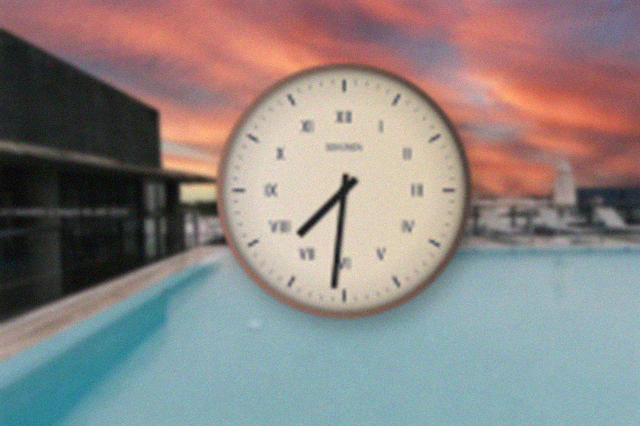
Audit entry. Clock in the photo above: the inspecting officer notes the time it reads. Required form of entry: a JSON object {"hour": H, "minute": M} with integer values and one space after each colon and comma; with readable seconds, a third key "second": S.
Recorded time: {"hour": 7, "minute": 31}
